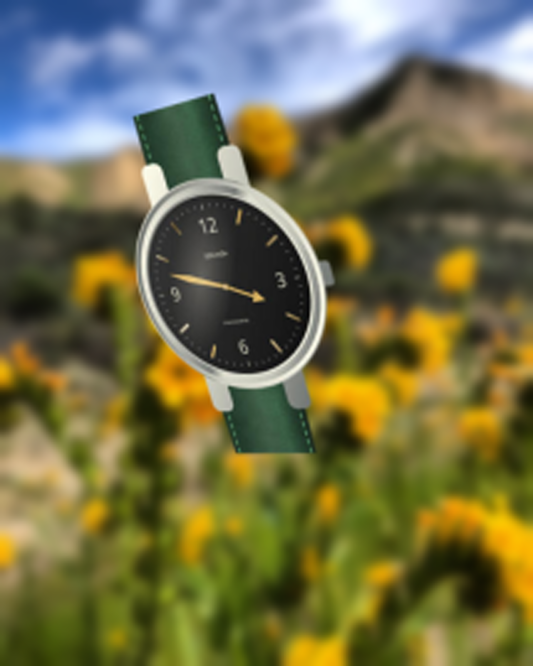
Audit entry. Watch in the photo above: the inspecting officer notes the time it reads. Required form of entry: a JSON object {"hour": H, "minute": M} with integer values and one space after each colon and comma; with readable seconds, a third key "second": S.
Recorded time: {"hour": 3, "minute": 48}
